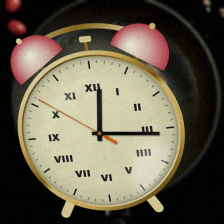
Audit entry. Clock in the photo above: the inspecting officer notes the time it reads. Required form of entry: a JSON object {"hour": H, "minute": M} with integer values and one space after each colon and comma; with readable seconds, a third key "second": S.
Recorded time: {"hour": 12, "minute": 15, "second": 51}
